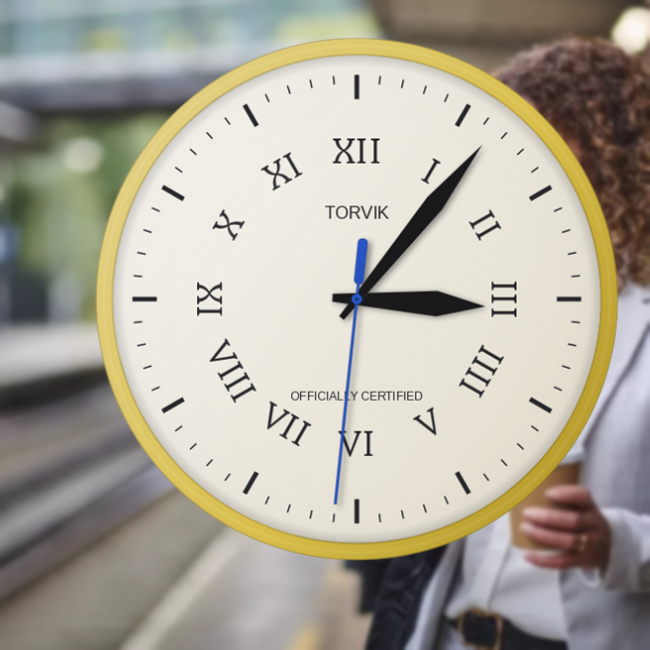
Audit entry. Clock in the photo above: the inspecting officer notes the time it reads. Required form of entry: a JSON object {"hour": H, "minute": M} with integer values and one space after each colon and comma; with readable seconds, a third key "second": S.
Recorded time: {"hour": 3, "minute": 6, "second": 31}
